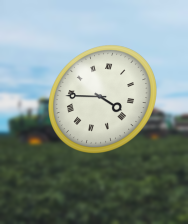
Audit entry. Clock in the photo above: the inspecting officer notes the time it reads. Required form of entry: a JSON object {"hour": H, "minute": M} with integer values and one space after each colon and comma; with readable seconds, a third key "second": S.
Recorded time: {"hour": 3, "minute": 44}
